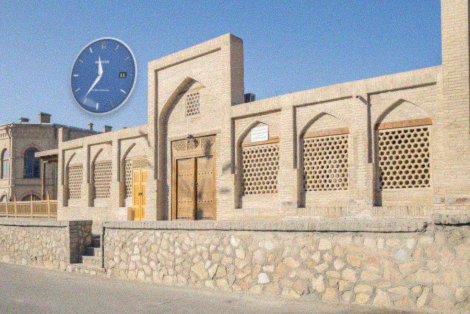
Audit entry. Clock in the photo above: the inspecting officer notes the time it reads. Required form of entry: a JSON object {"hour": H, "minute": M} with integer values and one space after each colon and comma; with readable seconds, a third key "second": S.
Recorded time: {"hour": 11, "minute": 36}
